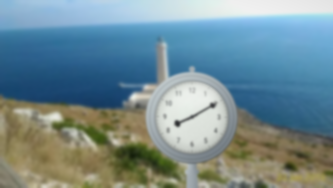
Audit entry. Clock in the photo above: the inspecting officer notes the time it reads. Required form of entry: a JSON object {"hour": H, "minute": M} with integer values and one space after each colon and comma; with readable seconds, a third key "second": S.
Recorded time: {"hour": 8, "minute": 10}
